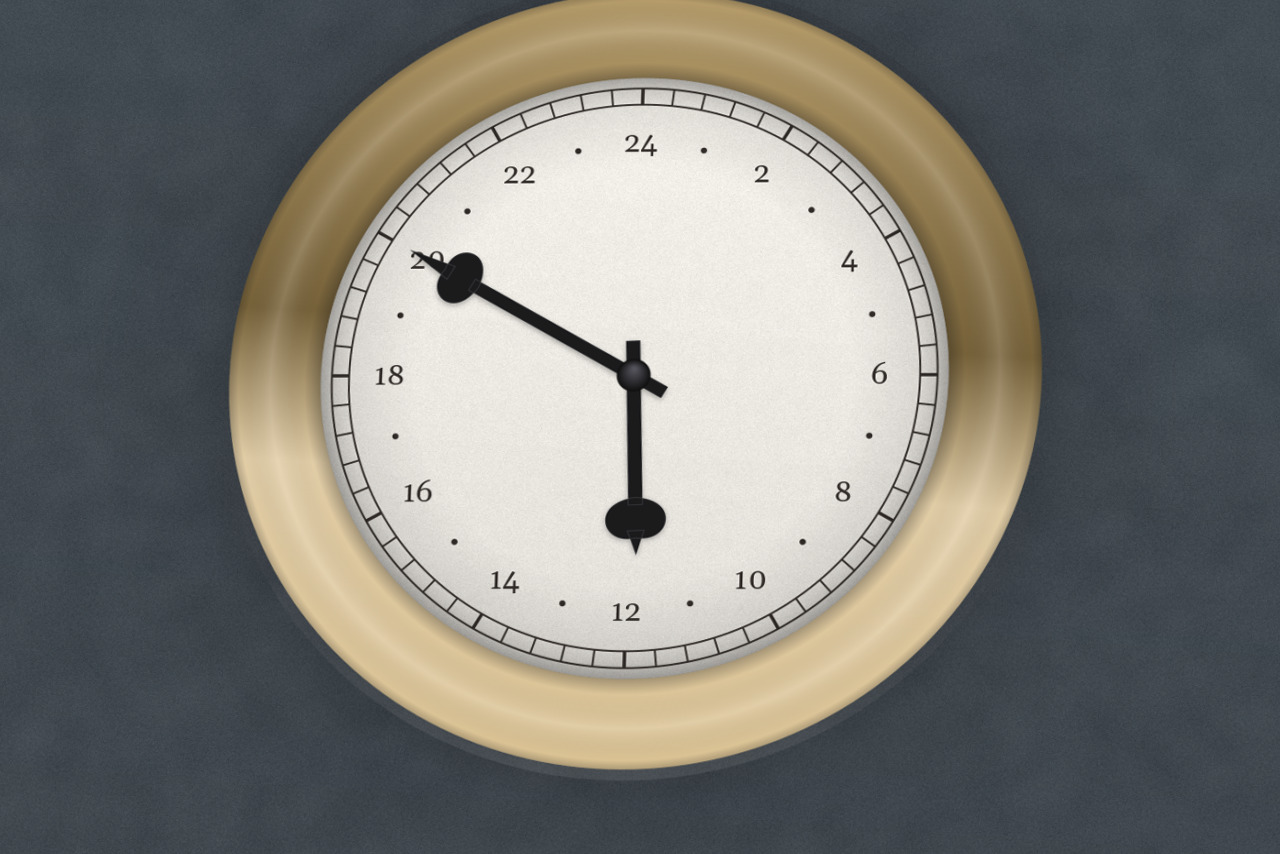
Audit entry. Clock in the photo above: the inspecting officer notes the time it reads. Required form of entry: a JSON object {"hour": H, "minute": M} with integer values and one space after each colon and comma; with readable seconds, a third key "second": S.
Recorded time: {"hour": 11, "minute": 50}
